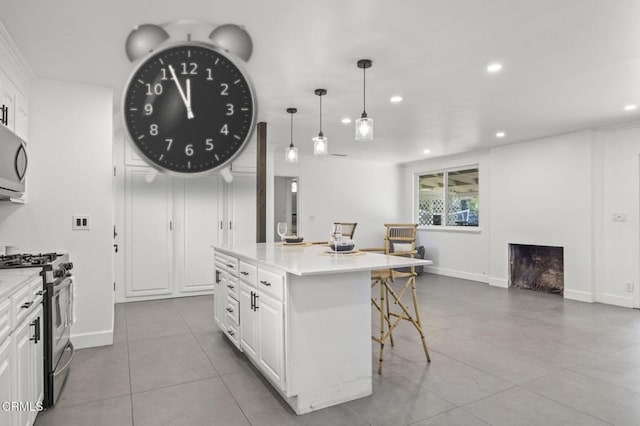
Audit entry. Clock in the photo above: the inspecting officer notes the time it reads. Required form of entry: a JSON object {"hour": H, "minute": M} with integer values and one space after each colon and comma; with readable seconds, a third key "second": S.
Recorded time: {"hour": 11, "minute": 56}
